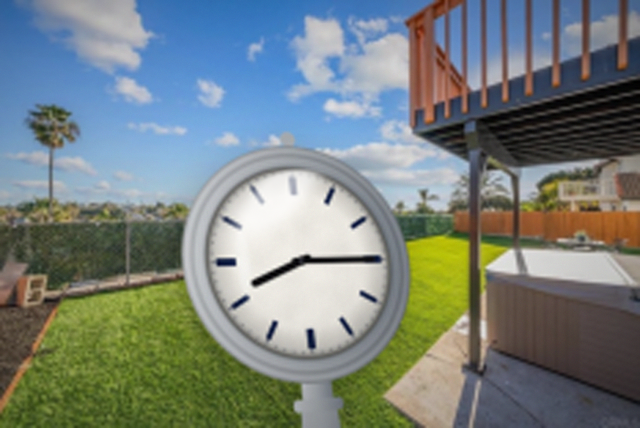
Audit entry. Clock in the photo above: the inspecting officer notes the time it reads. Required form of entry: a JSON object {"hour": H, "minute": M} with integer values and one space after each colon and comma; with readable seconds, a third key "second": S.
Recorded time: {"hour": 8, "minute": 15}
